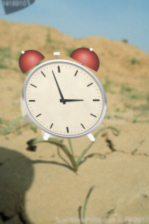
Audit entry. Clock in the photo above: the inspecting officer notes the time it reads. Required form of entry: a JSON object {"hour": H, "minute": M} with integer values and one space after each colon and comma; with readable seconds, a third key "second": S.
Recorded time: {"hour": 2, "minute": 58}
